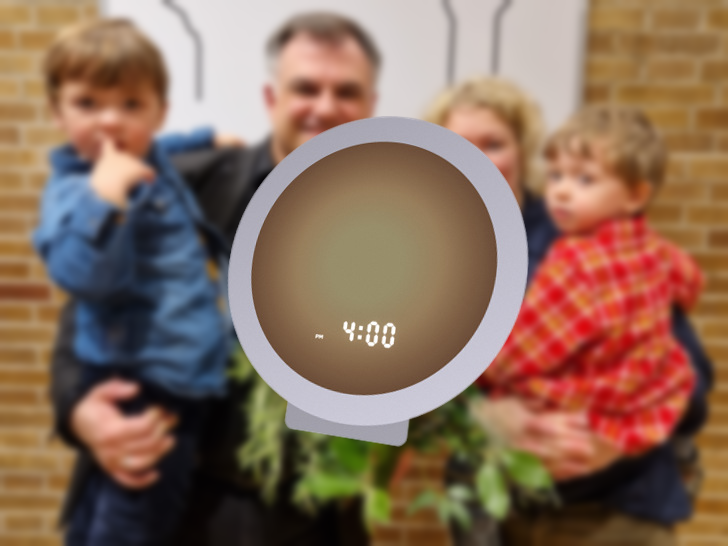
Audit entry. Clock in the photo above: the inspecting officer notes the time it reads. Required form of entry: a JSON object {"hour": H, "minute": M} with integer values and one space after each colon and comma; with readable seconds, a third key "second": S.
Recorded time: {"hour": 4, "minute": 0}
